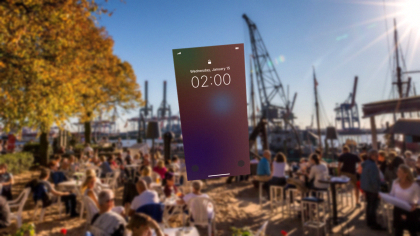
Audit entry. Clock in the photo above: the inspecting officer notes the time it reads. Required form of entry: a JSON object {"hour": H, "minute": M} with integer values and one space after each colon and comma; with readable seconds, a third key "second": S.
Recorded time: {"hour": 2, "minute": 0}
